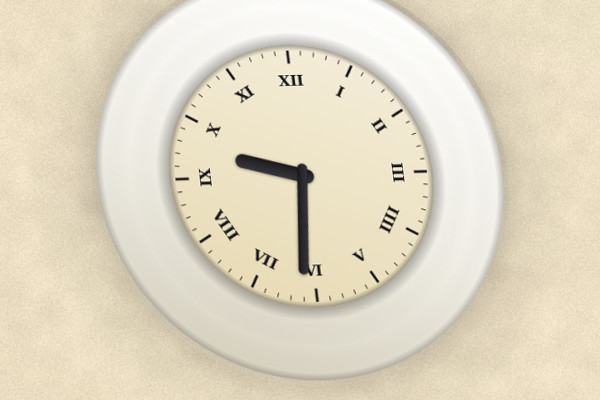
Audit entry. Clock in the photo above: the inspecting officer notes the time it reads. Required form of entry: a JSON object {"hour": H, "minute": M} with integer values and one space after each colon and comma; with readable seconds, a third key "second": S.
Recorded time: {"hour": 9, "minute": 31}
